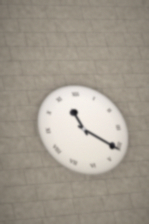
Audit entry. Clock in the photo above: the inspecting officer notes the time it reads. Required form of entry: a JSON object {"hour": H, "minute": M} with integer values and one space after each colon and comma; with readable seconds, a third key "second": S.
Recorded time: {"hour": 11, "minute": 21}
